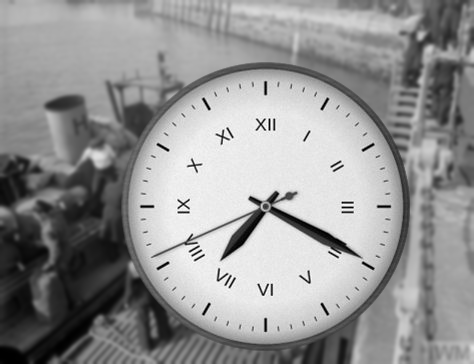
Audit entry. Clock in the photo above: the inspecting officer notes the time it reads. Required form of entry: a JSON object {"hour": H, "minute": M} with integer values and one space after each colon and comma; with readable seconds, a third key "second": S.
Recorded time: {"hour": 7, "minute": 19, "second": 41}
